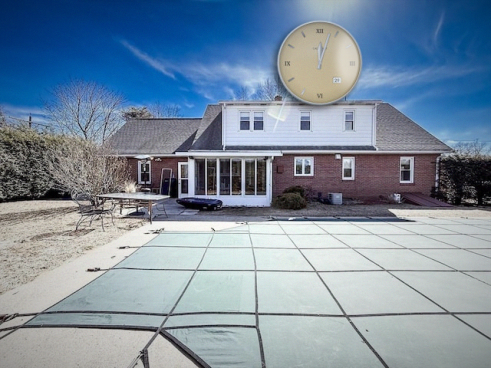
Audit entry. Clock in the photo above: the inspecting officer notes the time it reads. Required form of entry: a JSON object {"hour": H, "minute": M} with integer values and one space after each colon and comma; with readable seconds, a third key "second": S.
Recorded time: {"hour": 12, "minute": 3}
